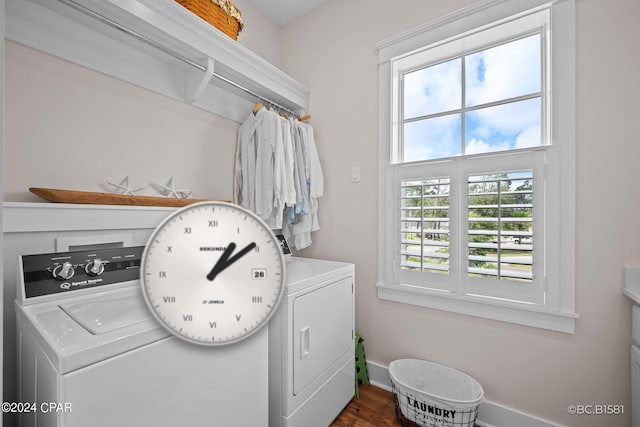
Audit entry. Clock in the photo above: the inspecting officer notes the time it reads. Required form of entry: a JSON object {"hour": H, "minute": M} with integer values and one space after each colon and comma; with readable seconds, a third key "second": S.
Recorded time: {"hour": 1, "minute": 9}
